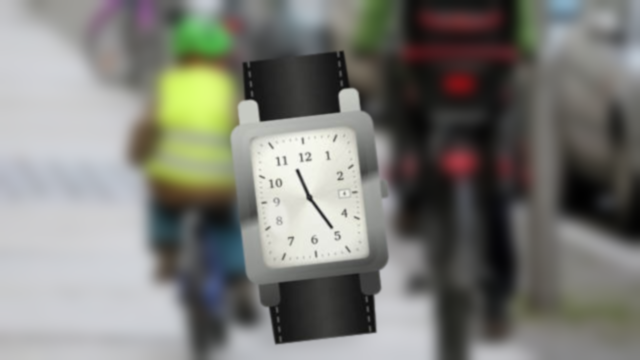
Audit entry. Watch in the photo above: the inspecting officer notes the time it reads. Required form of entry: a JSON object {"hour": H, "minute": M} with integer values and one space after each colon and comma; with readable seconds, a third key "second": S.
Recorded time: {"hour": 11, "minute": 25}
